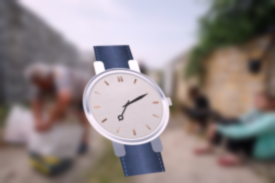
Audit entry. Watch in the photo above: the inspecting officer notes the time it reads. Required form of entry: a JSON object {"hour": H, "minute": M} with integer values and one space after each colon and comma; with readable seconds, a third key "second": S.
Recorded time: {"hour": 7, "minute": 11}
